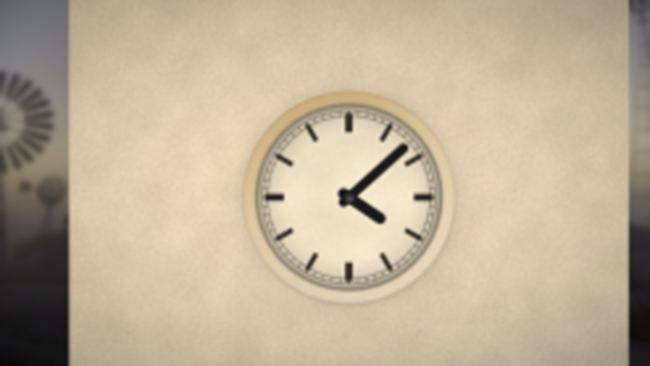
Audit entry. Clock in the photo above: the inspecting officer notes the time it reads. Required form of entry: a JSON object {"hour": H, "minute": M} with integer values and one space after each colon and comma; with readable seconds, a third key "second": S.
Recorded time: {"hour": 4, "minute": 8}
